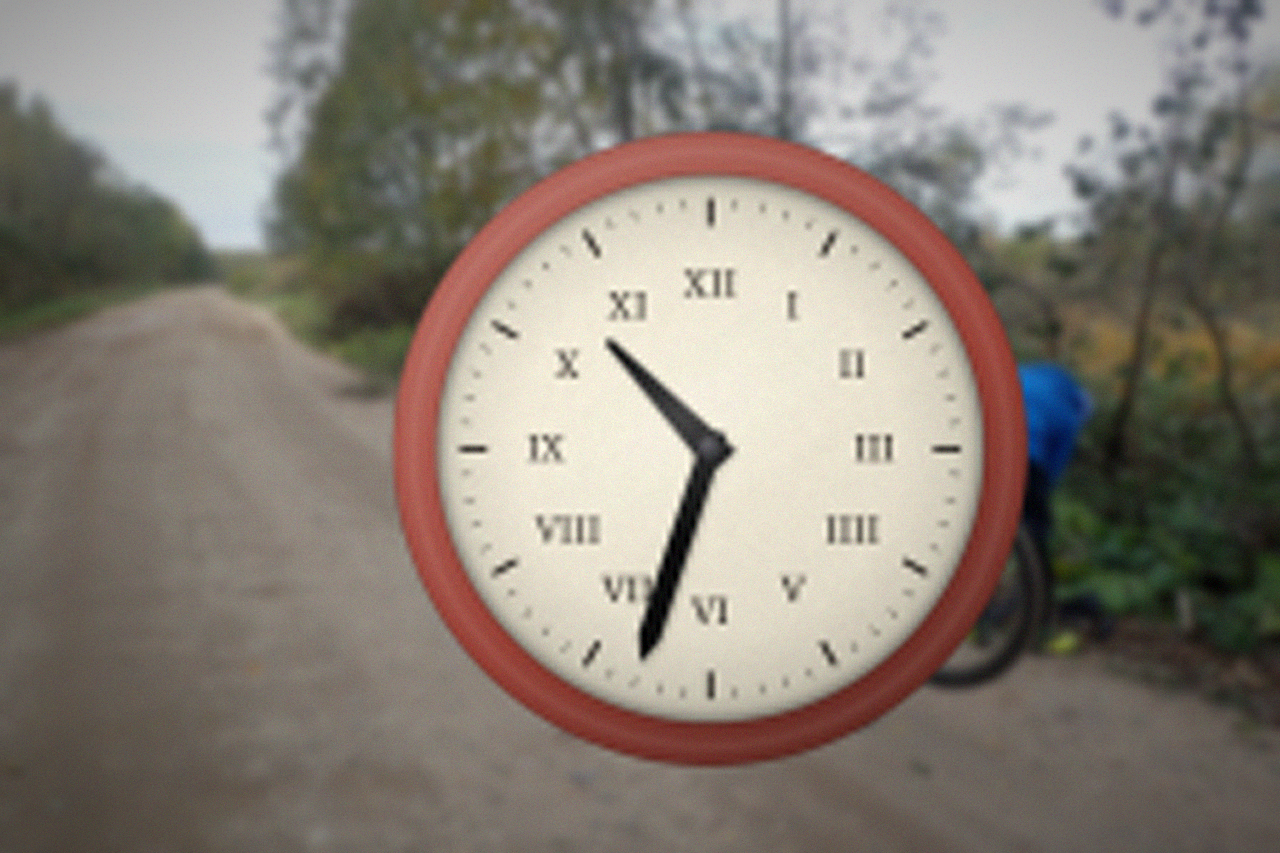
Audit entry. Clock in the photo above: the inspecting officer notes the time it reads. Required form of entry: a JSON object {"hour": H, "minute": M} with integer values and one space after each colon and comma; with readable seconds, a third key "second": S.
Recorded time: {"hour": 10, "minute": 33}
